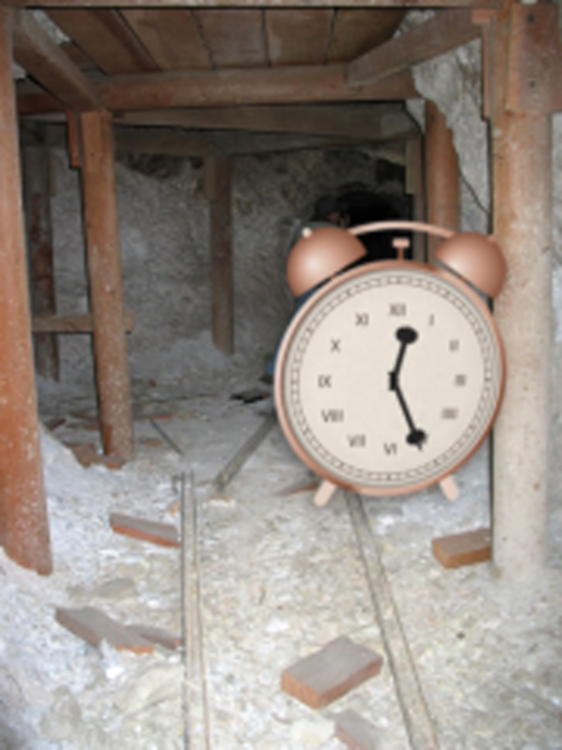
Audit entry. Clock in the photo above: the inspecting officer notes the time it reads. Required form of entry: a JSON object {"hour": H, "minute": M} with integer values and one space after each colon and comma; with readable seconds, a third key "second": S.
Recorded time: {"hour": 12, "minute": 26}
